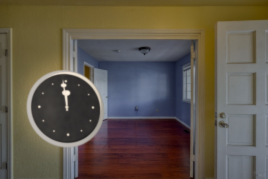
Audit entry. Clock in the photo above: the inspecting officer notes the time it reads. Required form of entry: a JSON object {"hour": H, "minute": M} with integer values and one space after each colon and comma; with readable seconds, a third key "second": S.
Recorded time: {"hour": 11, "minute": 59}
